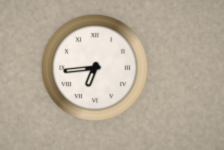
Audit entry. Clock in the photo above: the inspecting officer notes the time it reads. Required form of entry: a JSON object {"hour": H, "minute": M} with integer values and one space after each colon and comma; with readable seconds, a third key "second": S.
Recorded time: {"hour": 6, "minute": 44}
